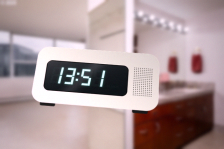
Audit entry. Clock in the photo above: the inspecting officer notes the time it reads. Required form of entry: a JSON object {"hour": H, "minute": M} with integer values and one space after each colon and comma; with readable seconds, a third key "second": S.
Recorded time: {"hour": 13, "minute": 51}
